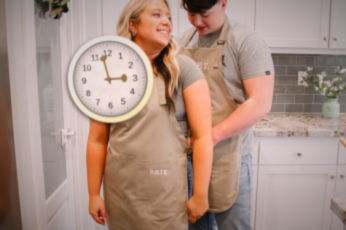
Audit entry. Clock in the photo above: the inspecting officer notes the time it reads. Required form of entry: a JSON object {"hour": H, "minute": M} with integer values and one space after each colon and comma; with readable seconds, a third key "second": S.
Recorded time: {"hour": 2, "minute": 58}
